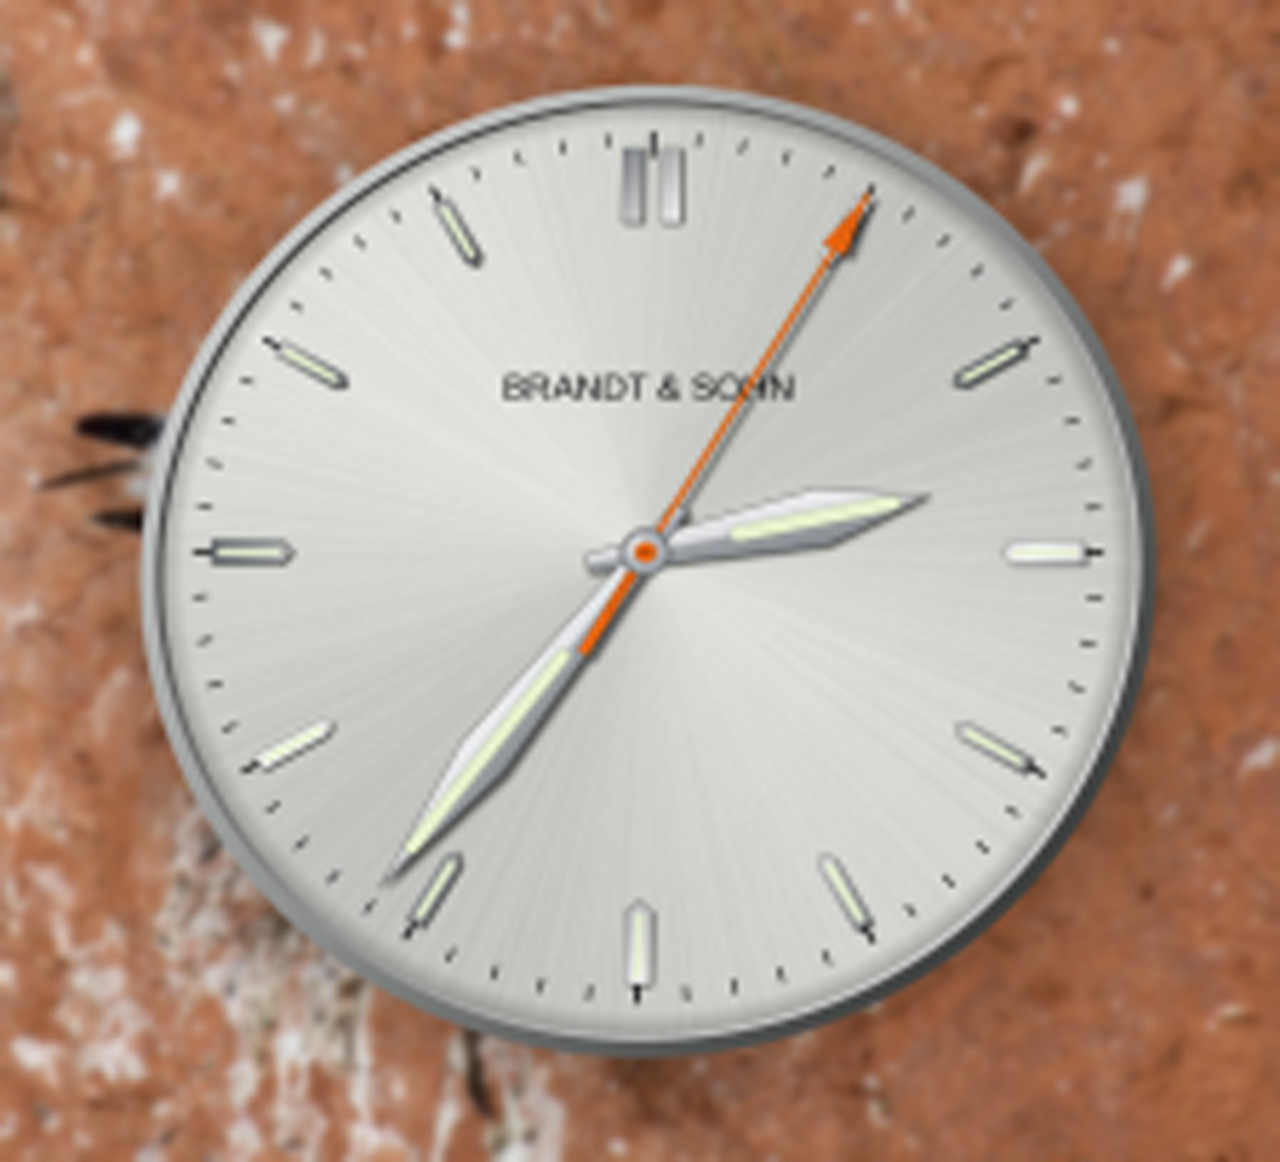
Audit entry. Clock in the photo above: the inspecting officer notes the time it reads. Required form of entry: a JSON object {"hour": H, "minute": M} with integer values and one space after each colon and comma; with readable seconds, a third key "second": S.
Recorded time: {"hour": 2, "minute": 36, "second": 5}
